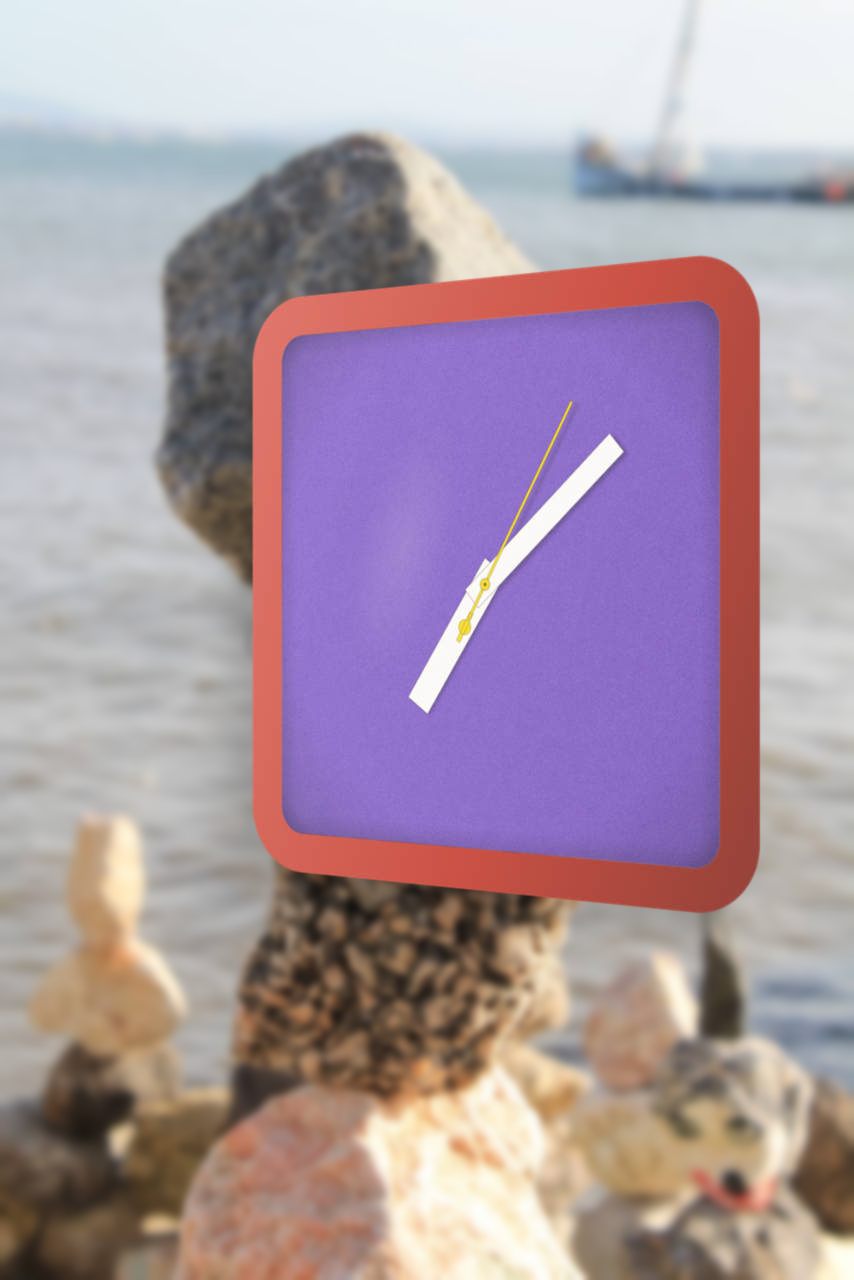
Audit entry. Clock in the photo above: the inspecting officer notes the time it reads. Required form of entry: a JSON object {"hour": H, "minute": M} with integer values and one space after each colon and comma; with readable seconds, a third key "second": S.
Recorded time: {"hour": 7, "minute": 8, "second": 5}
